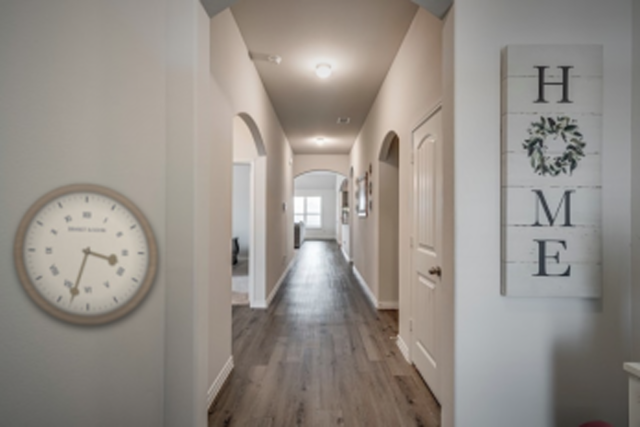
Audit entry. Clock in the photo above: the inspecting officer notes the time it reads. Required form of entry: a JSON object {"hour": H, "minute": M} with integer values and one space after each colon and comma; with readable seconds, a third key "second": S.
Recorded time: {"hour": 3, "minute": 33}
